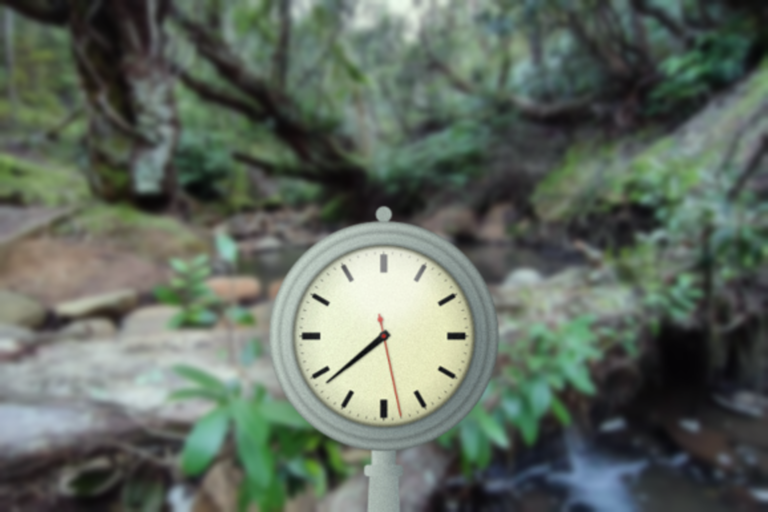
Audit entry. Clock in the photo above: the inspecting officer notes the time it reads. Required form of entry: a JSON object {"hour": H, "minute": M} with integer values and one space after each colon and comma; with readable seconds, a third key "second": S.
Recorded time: {"hour": 7, "minute": 38, "second": 28}
